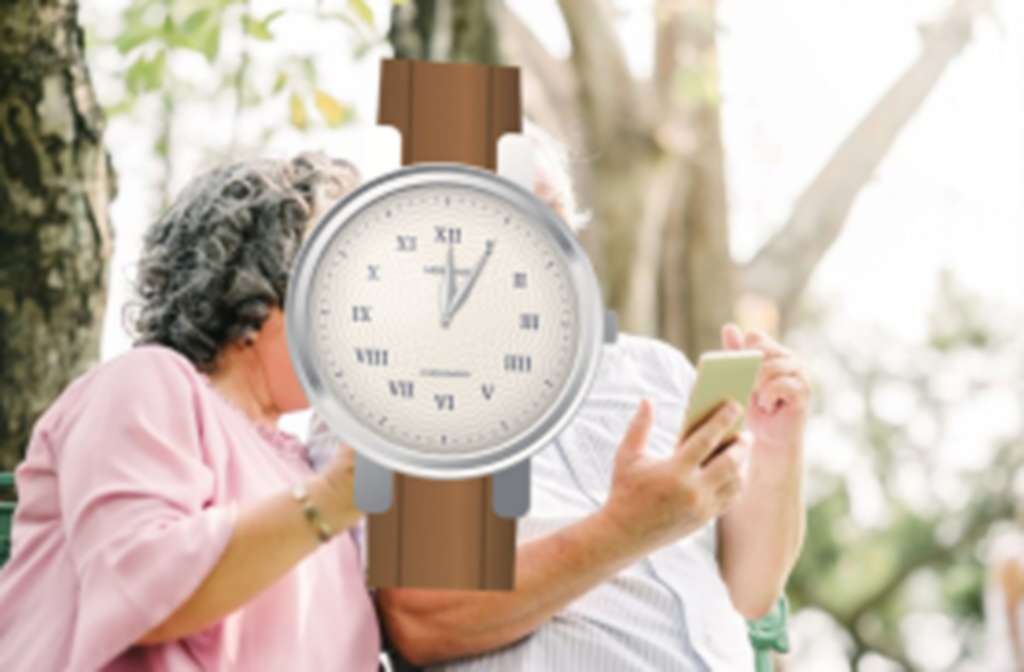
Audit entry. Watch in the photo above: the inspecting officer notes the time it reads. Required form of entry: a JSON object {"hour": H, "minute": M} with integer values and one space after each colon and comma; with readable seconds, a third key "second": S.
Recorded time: {"hour": 12, "minute": 5}
